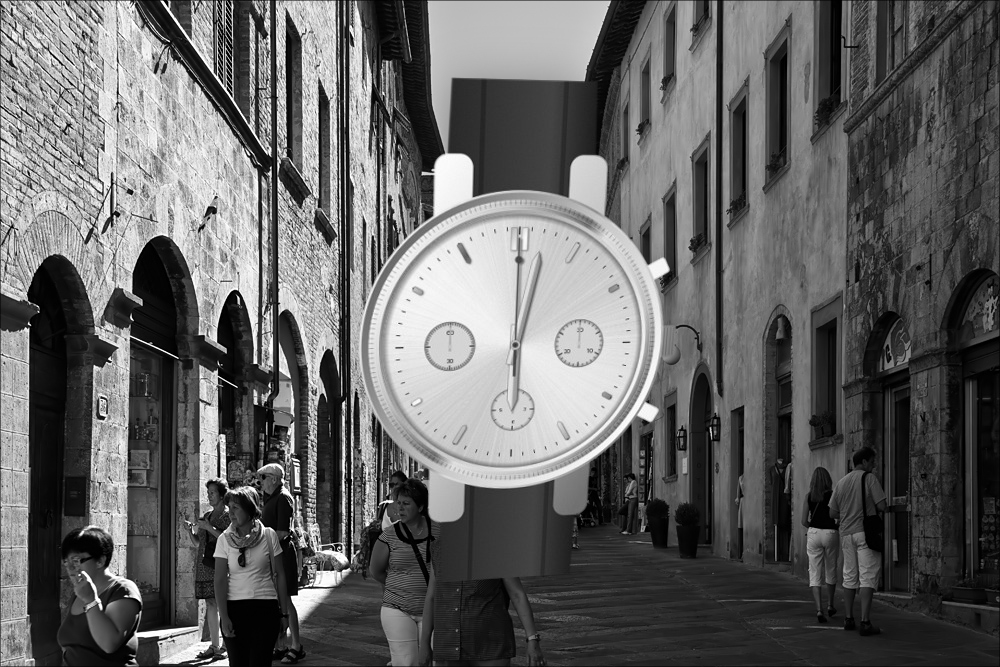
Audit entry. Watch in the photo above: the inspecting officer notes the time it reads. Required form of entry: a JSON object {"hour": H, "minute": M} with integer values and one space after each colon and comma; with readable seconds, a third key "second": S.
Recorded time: {"hour": 6, "minute": 2}
